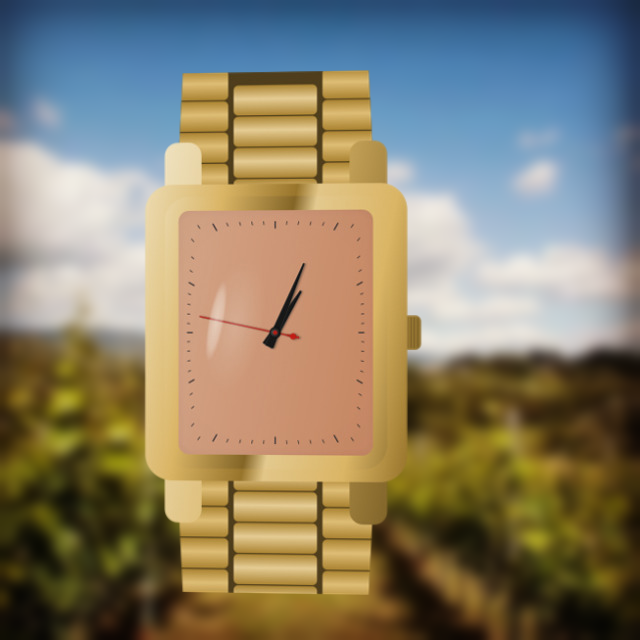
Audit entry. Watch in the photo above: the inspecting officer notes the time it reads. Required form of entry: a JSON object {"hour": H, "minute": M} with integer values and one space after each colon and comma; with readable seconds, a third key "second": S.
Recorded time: {"hour": 1, "minute": 3, "second": 47}
